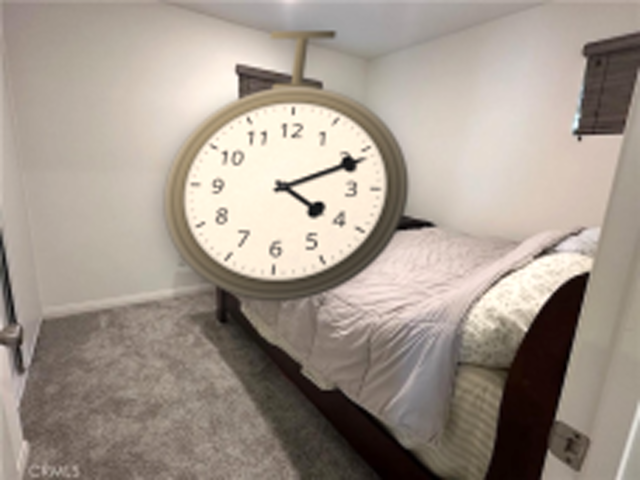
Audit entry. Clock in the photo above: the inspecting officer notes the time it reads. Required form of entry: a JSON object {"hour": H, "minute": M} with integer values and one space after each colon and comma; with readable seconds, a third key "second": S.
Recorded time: {"hour": 4, "minute": 11}
